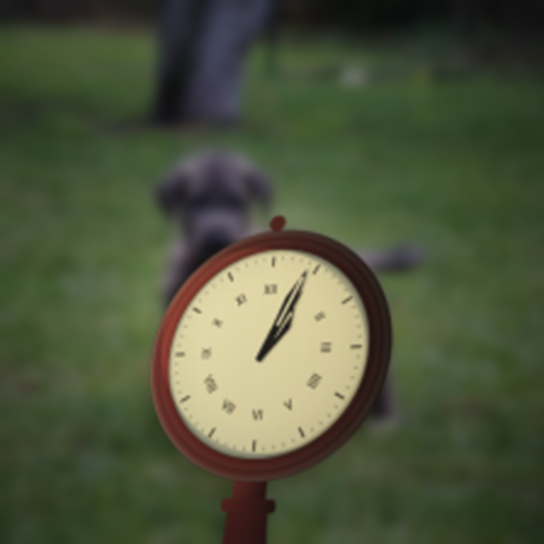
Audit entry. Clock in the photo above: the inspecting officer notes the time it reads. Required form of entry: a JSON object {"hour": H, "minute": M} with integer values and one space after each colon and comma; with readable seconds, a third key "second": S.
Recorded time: {"hour": 1, "minute": 4}
